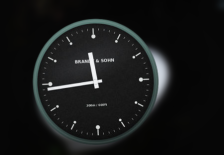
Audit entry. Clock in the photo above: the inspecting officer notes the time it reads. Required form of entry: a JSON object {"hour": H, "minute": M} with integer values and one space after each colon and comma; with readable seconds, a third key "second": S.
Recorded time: {"hour": 11, "minute": 44}
